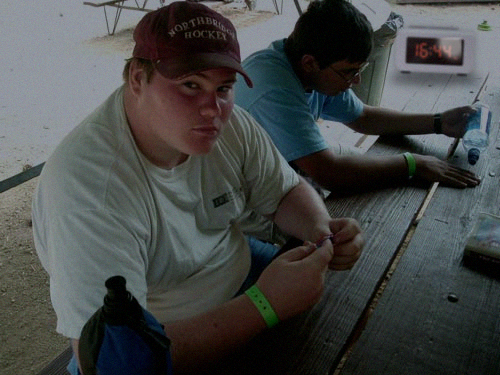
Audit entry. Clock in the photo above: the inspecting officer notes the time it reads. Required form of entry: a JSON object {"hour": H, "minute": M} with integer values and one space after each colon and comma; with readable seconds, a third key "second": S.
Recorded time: {"hour": 16, "minute": 44}
